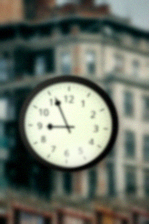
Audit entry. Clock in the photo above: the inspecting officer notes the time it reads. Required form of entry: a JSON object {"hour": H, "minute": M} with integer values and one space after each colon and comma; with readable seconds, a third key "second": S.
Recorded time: {"hour": 8, "minute": 56}
